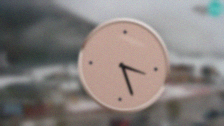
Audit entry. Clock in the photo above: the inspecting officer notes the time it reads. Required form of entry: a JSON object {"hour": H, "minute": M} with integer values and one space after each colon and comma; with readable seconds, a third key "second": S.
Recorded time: {"hour": 3, "minute": 26}
